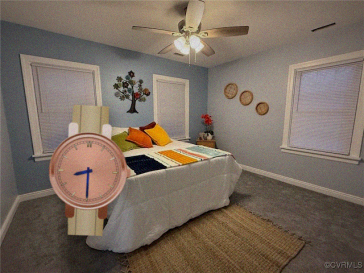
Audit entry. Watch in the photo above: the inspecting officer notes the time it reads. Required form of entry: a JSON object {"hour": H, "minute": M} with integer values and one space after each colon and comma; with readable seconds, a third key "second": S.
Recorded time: {"hour": 8, "minute": 30}
